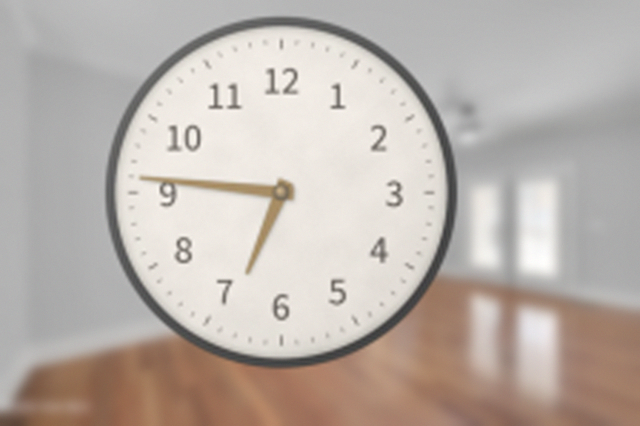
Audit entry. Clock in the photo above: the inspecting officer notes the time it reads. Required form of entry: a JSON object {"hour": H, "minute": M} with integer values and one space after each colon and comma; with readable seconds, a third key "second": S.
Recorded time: {"hour": 6, "minute": 46}
